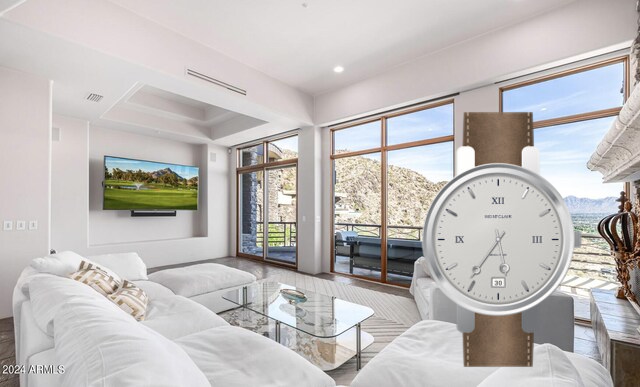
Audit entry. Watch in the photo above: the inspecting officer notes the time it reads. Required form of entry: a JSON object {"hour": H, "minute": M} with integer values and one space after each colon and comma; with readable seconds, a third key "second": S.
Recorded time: {"hour": 5, "minute": 36}
